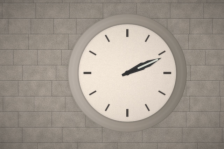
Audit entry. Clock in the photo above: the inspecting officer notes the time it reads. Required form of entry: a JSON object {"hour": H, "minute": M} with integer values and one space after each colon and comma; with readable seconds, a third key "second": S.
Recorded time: {"hour": 2, "minute": 11}
